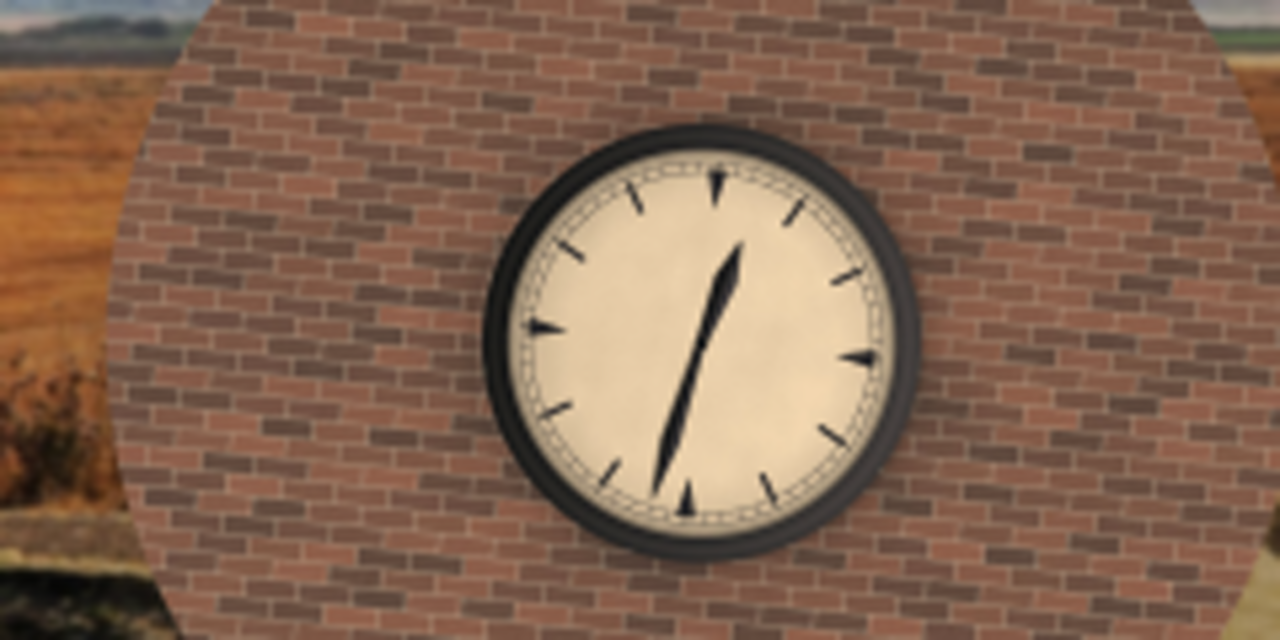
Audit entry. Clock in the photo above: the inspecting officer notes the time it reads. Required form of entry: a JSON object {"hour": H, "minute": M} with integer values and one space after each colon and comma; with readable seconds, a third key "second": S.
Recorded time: {"hour": 12, "minute": 32}
